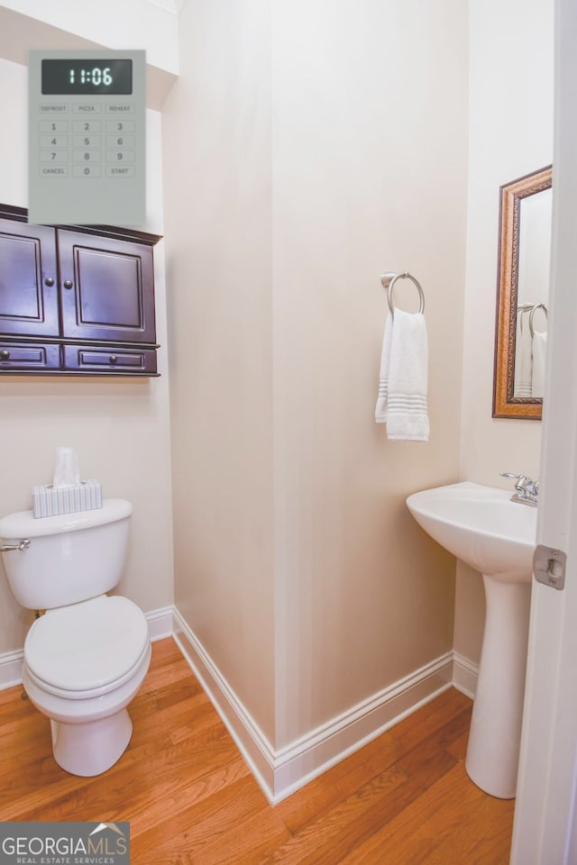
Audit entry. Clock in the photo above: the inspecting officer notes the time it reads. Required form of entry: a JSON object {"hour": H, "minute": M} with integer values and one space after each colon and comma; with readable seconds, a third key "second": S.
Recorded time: {"hour": 11, "minute": 6}
